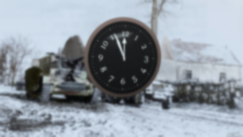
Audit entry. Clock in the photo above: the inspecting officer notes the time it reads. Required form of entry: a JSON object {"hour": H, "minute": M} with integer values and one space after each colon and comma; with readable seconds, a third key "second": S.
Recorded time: {"hour": 11, "minute": 56}
